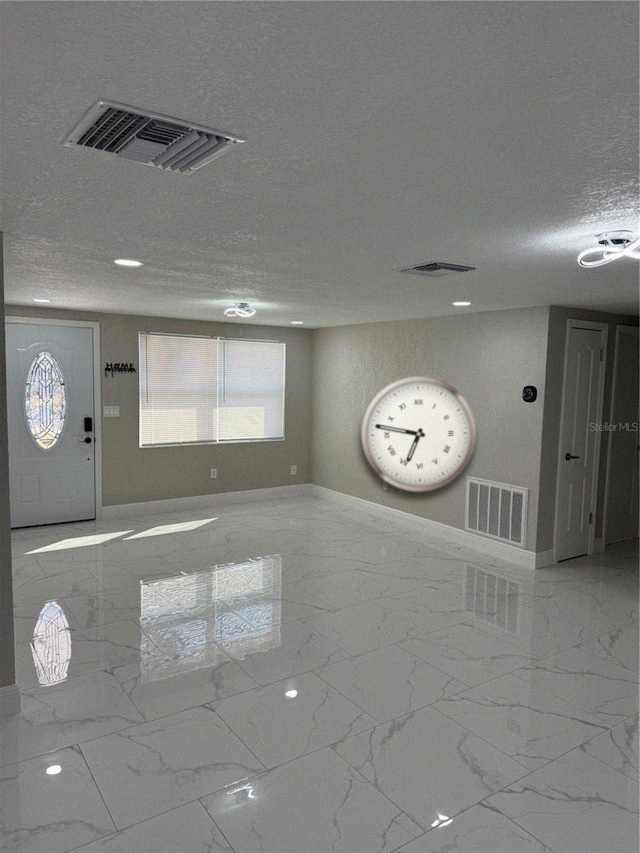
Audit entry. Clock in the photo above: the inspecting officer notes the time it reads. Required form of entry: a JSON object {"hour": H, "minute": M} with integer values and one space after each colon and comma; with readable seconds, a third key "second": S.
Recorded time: {"hour": 6, "minute": 47}
